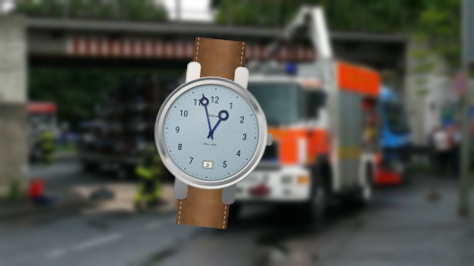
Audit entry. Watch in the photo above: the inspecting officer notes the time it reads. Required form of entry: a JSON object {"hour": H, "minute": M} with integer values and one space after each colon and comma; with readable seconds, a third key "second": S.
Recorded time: {"hour": 12, "minute": 57}
